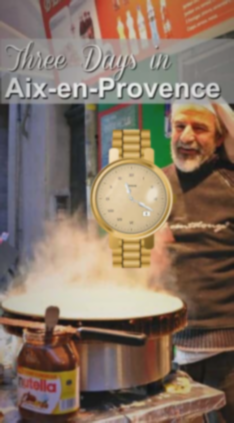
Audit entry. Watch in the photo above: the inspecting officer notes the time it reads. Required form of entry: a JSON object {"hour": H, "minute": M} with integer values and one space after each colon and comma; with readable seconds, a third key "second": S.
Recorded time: {"hour": 11, "minute": 20}
